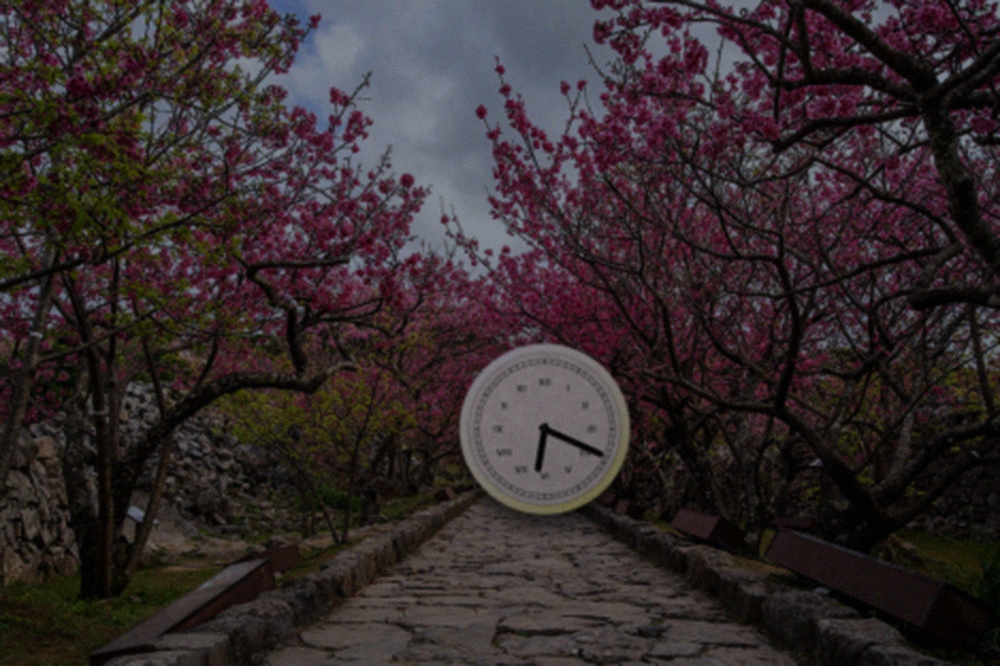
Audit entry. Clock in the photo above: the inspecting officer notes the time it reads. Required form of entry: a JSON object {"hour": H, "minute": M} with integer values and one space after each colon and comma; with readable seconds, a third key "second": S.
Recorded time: {"hour": 6, "minute": 19}
